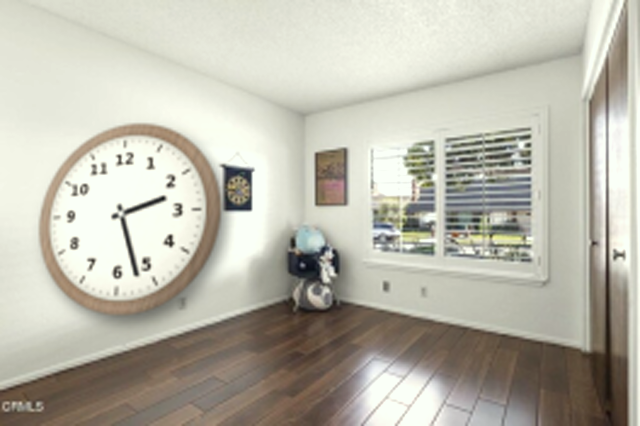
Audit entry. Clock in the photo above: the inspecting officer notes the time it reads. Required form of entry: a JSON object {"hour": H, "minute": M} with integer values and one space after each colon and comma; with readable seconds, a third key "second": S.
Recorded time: {"hour": 2, "minute": 27}
